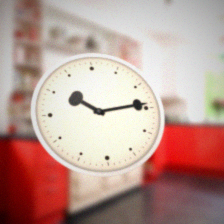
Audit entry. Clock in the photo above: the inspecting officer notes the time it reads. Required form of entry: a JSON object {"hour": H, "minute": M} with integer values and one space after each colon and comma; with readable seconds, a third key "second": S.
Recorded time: {"hour": 10, "minute": 14}
